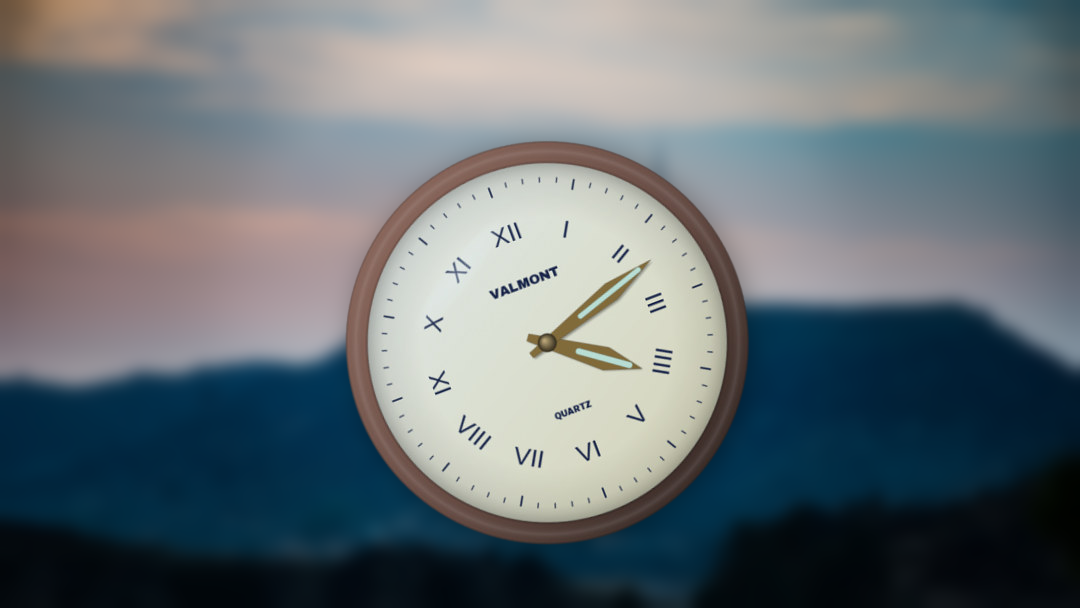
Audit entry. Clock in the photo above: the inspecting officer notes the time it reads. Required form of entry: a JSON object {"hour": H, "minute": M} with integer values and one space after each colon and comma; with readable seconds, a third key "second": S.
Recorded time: {"hour": 4, "minute": 12}
